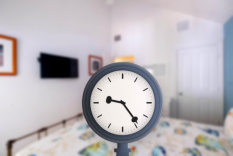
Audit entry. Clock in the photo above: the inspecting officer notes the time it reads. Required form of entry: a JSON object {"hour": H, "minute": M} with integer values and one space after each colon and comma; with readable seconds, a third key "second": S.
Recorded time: {"hour": 9, "minute": 24}
